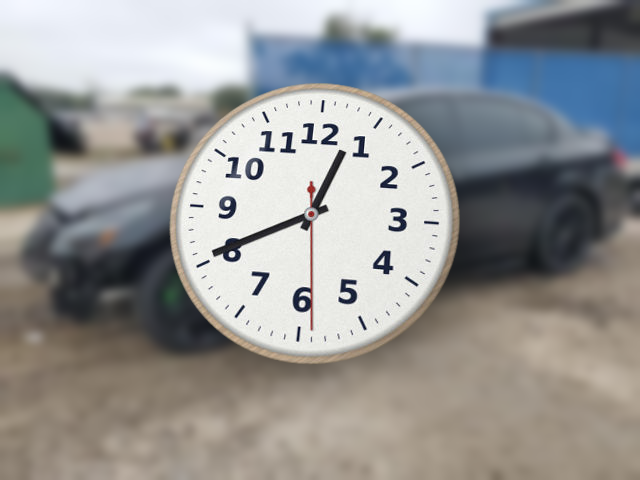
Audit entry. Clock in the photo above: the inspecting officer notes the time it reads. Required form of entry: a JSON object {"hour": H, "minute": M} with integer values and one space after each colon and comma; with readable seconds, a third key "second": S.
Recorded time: {"hour": 12, "minute": 40, "second": 29}
